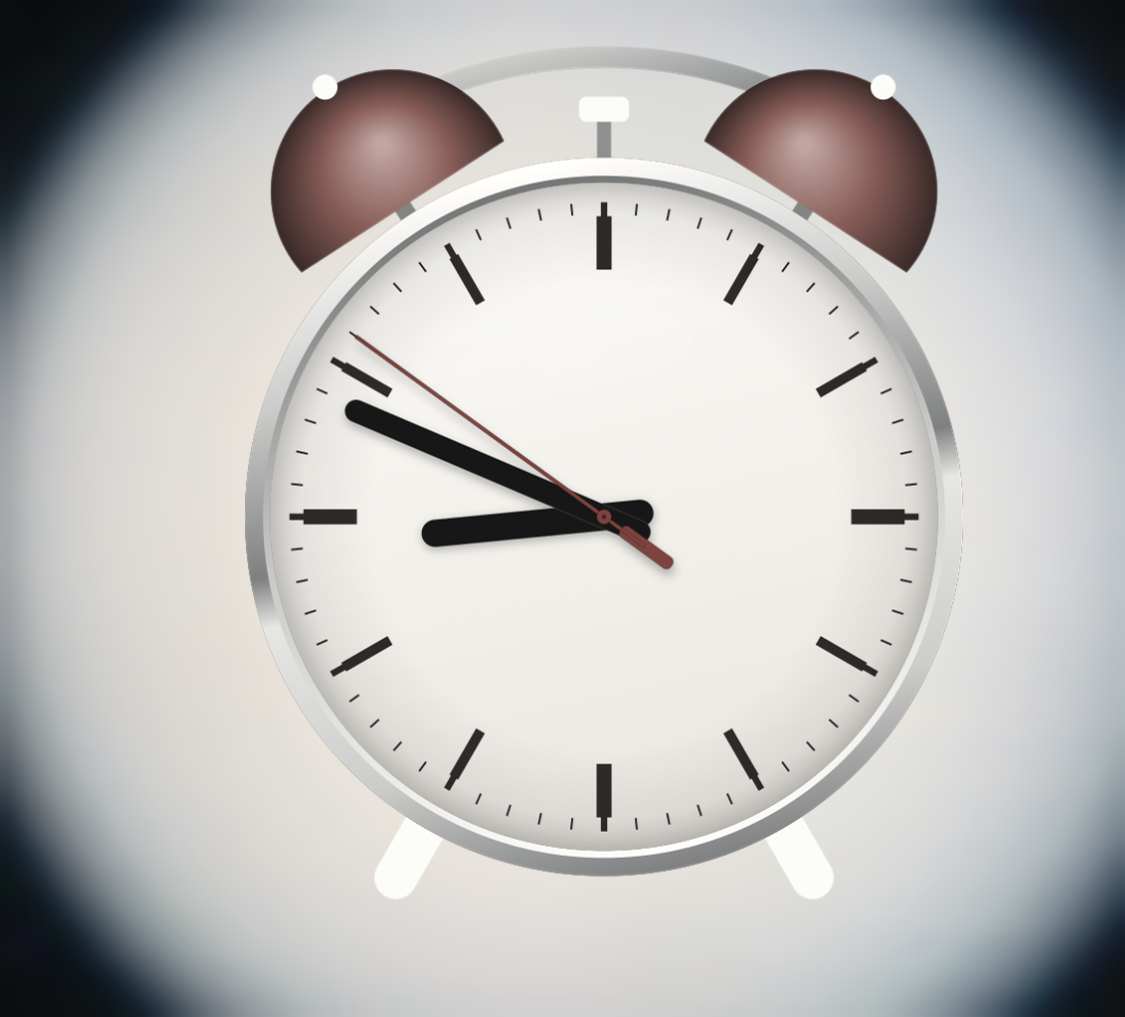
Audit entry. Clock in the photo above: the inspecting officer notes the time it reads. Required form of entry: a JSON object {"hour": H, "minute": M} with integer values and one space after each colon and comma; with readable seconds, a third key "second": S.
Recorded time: {"hour": 8, "minute": 48, "second": 51}
